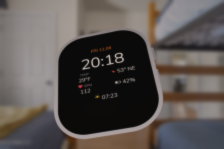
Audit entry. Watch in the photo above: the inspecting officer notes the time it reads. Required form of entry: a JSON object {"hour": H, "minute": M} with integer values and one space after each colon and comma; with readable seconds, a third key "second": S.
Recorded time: {"hour": 20, "minute": 18}
